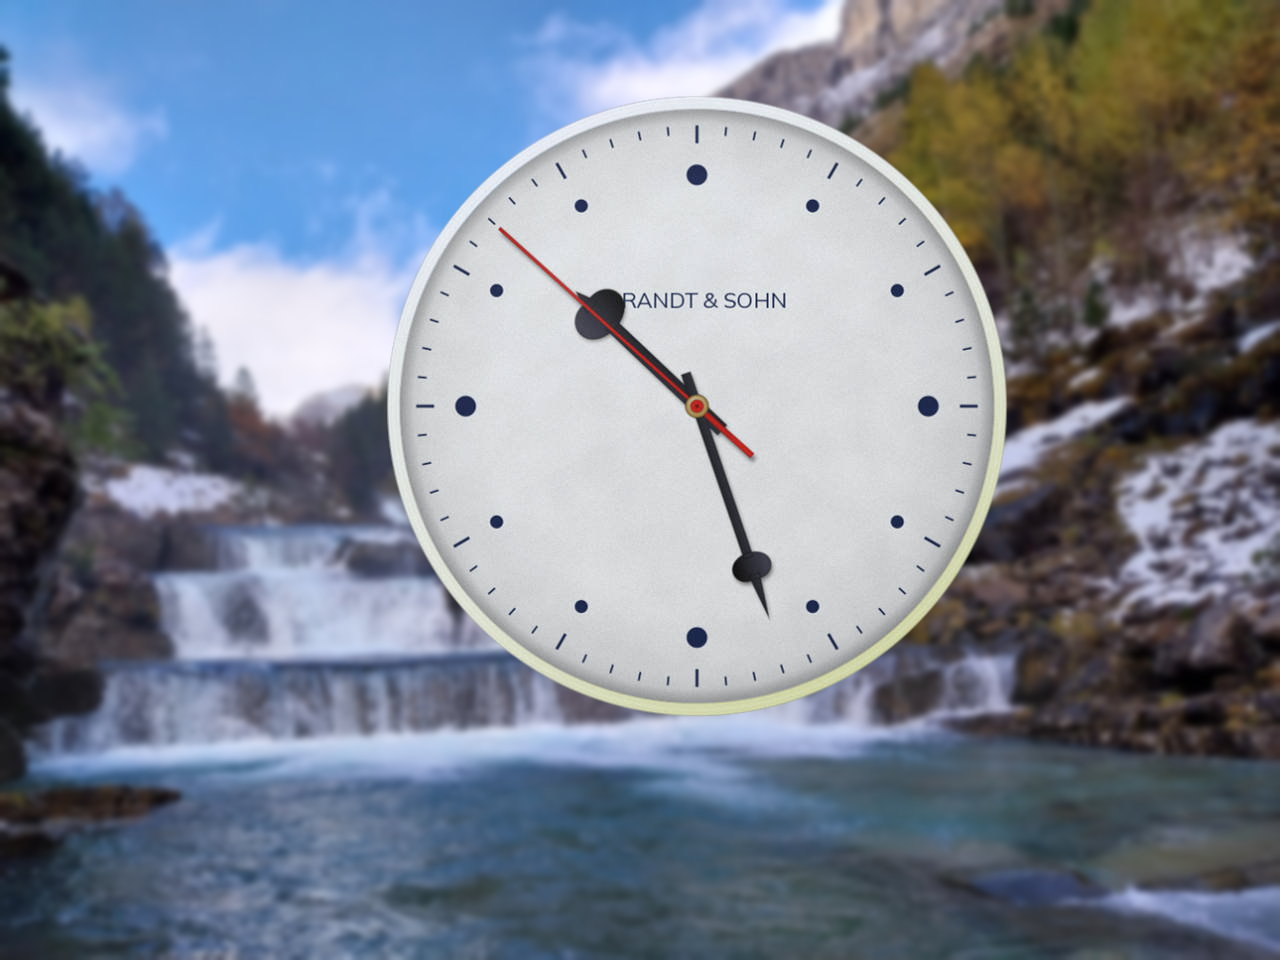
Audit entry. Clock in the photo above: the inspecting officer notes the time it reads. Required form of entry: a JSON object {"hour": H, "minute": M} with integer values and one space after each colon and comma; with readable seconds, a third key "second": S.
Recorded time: {"hour": 10, "minute": 26, "second": 52}
